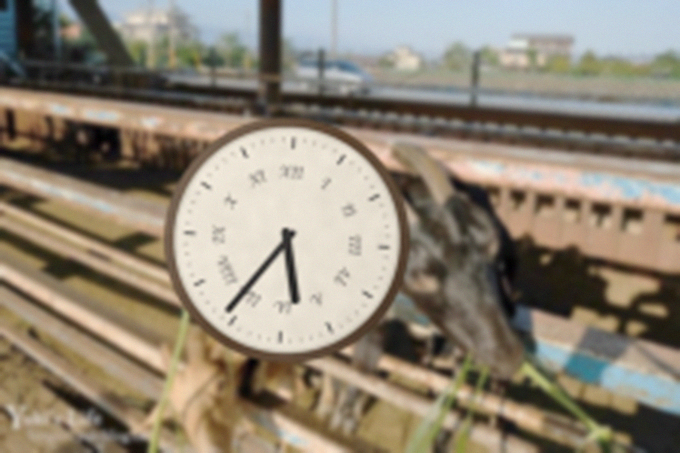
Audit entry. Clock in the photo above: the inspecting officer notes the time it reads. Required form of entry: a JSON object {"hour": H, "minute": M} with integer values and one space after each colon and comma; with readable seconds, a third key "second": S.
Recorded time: {"hour": 5, "minute": 36}
